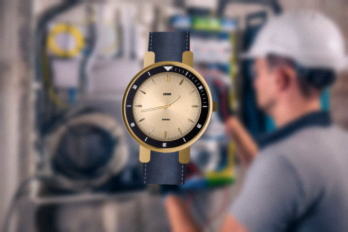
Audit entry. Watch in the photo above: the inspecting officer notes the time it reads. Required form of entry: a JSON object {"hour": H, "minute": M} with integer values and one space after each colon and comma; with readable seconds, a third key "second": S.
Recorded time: {"hour": 1, "minute": 43}
